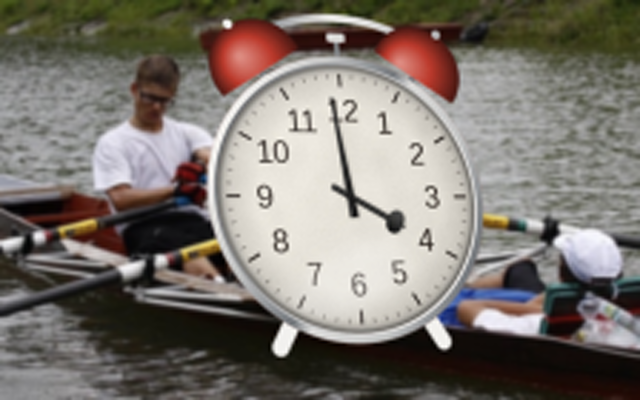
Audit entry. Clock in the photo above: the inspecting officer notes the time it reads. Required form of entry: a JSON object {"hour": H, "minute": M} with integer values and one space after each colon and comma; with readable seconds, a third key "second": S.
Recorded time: {"hour": 3, "minute": 59}
